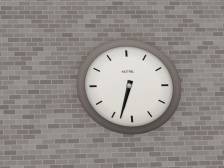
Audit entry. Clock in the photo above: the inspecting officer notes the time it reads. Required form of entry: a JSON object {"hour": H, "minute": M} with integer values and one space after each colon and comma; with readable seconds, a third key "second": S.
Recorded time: {"hour": 6, "minute": 33}
